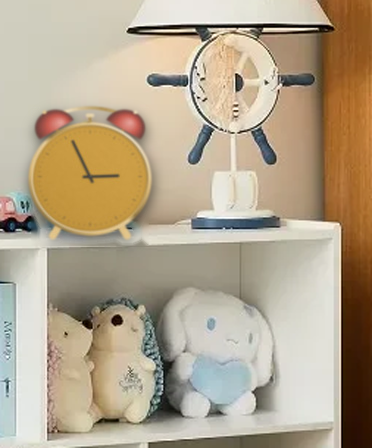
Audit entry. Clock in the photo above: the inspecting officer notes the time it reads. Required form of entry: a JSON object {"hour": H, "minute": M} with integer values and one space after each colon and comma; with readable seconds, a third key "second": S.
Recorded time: {"hour": 2, "minute": 56}
